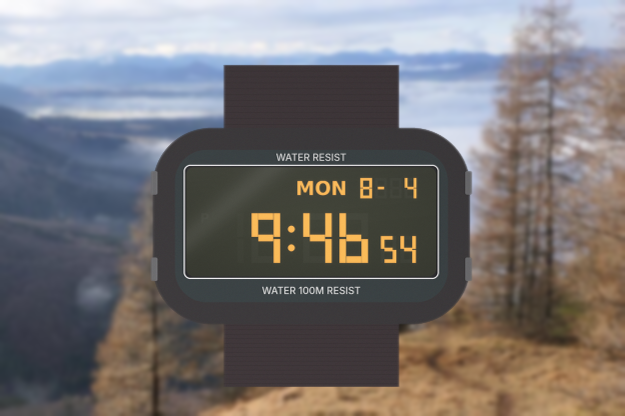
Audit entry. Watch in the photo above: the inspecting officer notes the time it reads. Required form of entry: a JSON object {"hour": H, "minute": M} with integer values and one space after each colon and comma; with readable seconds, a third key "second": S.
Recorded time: {"hour": 9, "minute": 46, "second": 54}
